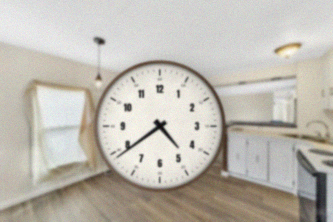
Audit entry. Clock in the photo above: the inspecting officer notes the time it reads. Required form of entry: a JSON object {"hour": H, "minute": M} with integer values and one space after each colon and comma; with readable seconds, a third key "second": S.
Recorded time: {"hour": 4, "minute": 39}
